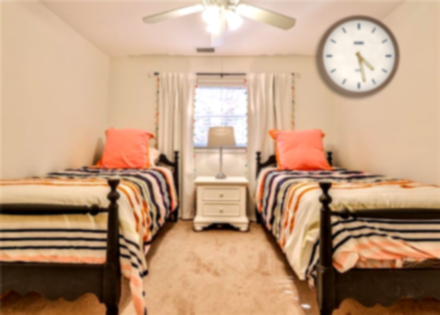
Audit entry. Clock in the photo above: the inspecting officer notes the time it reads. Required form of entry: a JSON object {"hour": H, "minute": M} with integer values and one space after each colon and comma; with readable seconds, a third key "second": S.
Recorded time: {"hour": 4, "minute": 28}
